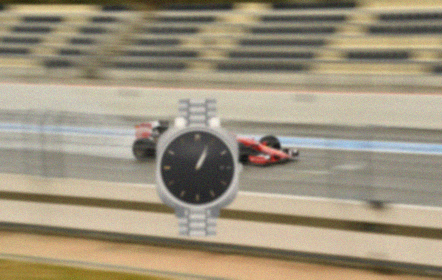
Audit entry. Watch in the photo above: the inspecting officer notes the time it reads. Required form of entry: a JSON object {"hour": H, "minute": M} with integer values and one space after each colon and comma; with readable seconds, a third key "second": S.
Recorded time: {"hour": 1, "minute": 4}
